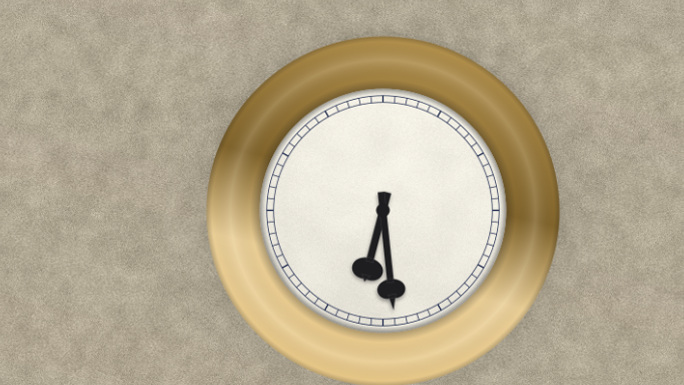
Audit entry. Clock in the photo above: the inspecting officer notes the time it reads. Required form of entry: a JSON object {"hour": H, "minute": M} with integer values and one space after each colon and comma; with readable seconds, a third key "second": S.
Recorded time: {"hour": 6, "minute": 29}
